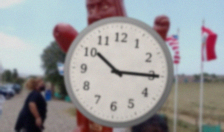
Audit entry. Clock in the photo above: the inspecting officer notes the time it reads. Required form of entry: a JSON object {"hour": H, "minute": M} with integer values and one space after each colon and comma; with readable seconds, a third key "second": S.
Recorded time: {"hour": 10, "minute": 15}
